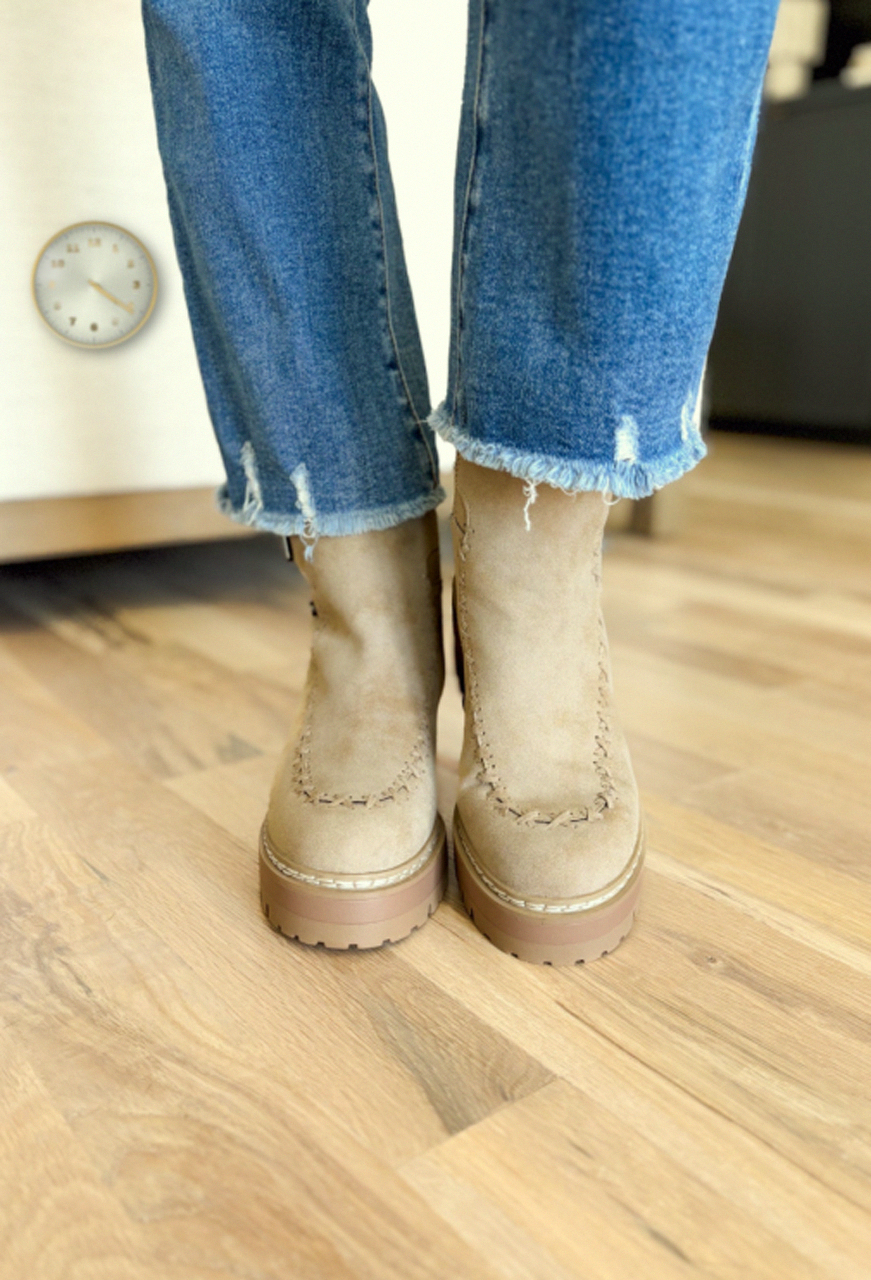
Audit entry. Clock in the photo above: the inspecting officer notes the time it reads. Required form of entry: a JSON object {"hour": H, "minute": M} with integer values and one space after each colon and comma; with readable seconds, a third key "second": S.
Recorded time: {"hour": 4, "minute": 21}
